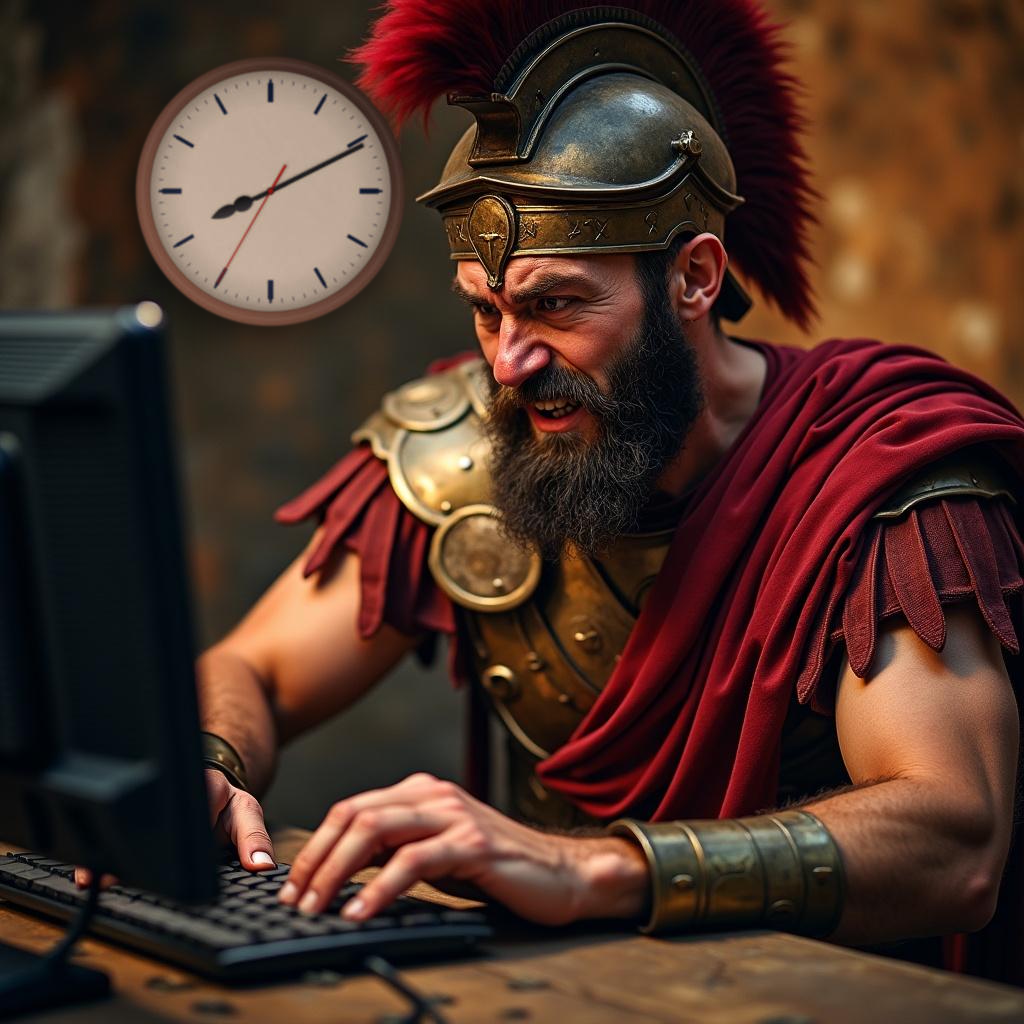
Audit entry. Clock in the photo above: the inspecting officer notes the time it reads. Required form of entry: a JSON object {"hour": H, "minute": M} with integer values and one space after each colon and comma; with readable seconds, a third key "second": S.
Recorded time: {"hour": 8, "minute": 10, "second": 35}
